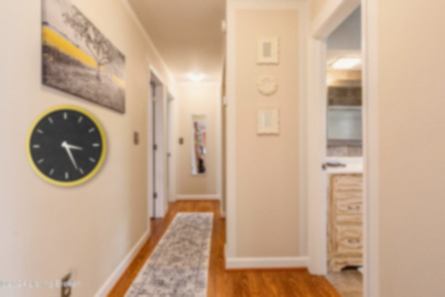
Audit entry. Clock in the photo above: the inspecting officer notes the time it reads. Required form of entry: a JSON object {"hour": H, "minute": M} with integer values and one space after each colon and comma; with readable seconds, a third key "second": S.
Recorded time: {"hour": 3, "minute": 26}
